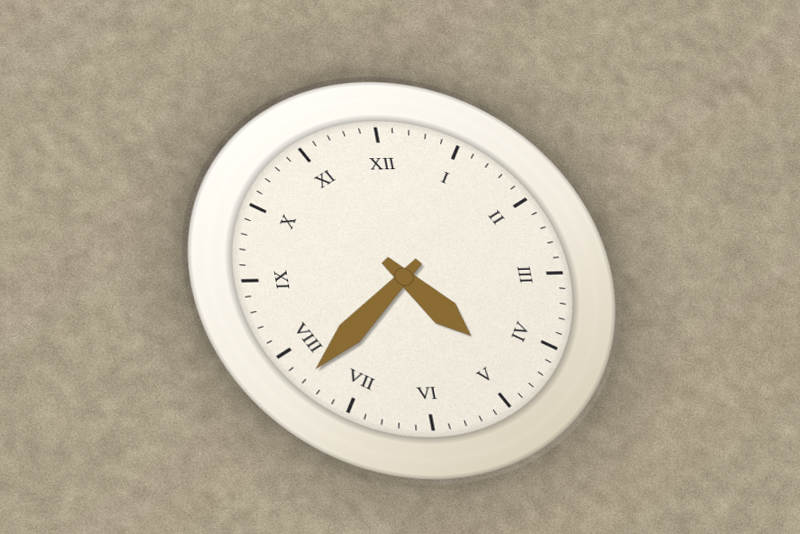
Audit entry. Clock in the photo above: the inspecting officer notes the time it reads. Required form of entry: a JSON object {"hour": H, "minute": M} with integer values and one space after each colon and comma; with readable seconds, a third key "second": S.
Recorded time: {"hour": 4, "minute": 38}
